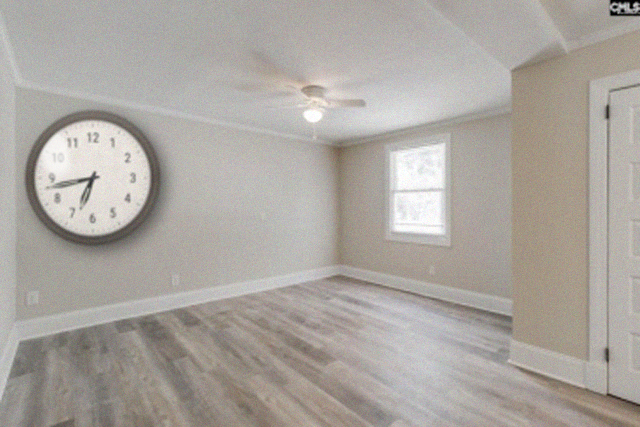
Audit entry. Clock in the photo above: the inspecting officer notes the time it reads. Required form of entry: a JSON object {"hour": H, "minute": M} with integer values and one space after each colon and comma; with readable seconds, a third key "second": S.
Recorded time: {"hour": 6, "minute": 43}
